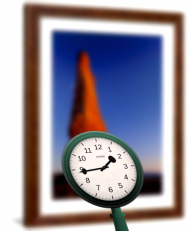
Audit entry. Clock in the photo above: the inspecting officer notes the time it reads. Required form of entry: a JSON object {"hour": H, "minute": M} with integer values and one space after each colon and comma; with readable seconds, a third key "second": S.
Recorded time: {"hour": 1, "minute": 44}
